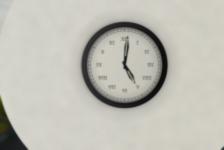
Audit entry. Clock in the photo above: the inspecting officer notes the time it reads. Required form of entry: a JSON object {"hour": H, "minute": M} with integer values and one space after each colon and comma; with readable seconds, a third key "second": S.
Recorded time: {"hour": 5, "minute": 1}
